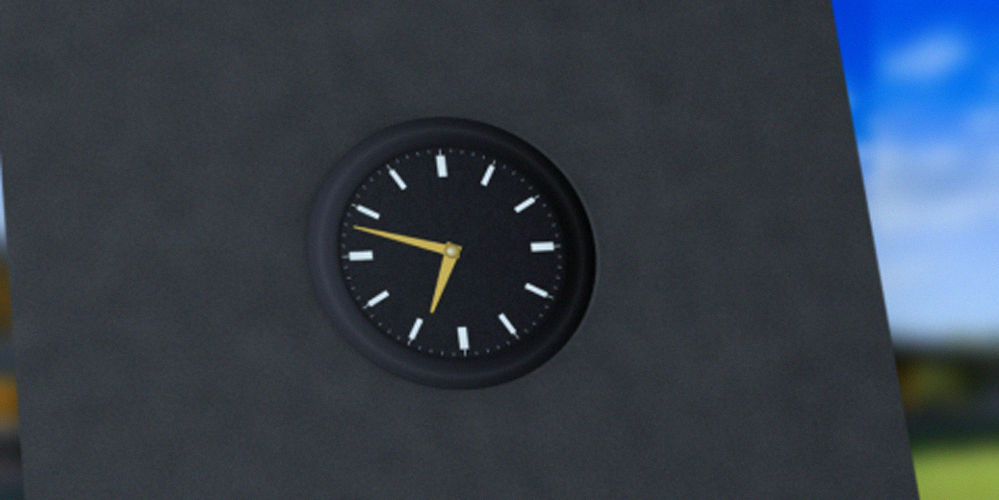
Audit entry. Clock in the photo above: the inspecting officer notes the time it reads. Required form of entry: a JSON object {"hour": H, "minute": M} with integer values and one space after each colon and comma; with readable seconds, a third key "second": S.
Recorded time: {"hour": 6, "minute": 48}
